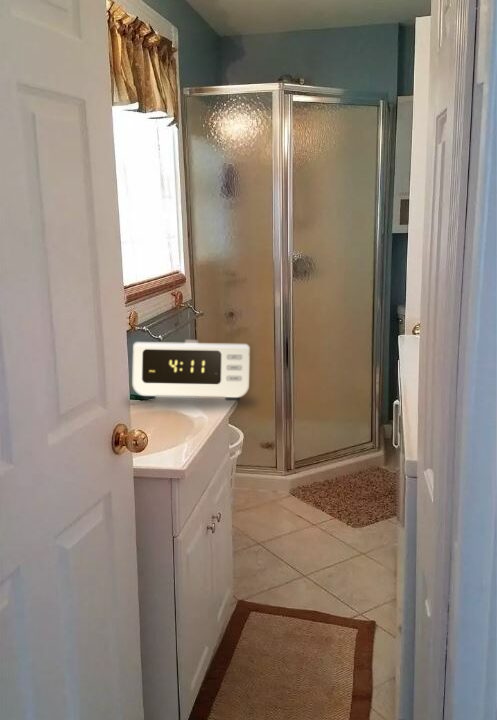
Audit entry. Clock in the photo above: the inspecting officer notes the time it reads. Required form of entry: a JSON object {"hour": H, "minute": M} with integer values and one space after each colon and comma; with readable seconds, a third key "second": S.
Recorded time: {"hour": 4, "minute": 11}
